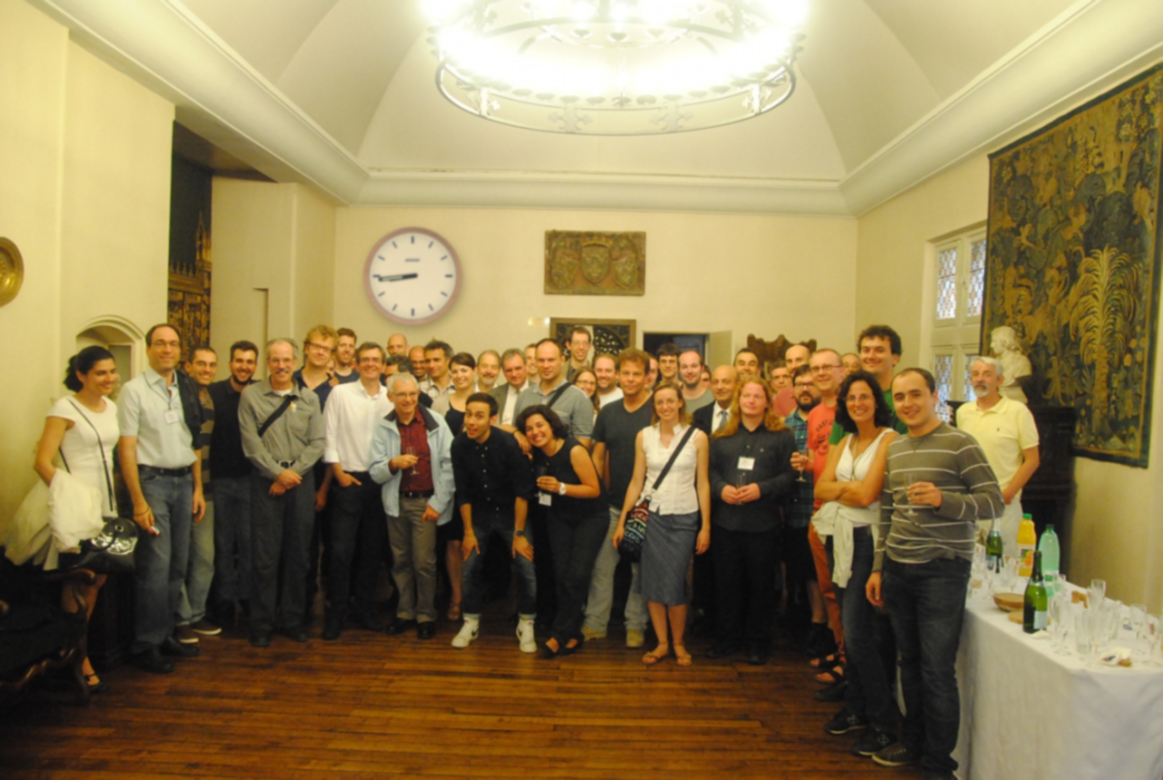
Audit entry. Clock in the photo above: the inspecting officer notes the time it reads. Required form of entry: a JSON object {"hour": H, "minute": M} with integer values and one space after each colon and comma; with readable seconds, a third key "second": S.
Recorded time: {"hour": 8, "minute": 44}
